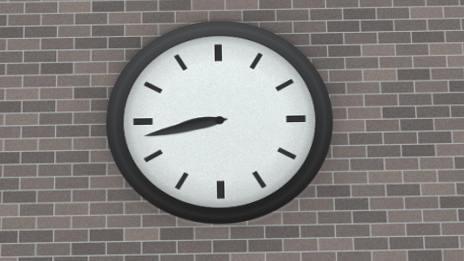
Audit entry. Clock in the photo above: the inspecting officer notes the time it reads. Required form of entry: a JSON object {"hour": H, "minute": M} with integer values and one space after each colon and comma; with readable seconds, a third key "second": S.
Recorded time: {"hour": 8, "minute": 43}
